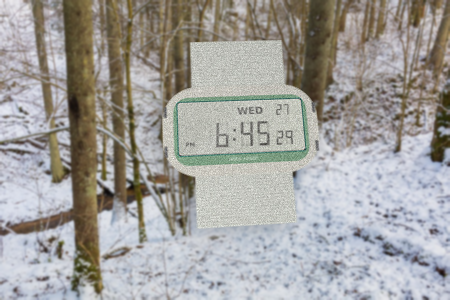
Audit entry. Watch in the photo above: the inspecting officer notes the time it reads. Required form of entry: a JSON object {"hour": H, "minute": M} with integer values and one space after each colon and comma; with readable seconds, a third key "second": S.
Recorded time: {"hour": 6, "minute": 45, "second": 29}
